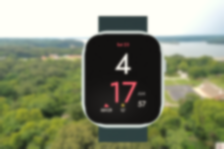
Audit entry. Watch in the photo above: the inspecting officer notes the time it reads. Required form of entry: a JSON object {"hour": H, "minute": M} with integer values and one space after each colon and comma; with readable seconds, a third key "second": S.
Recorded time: {"hour": 4, "minute": 17}
